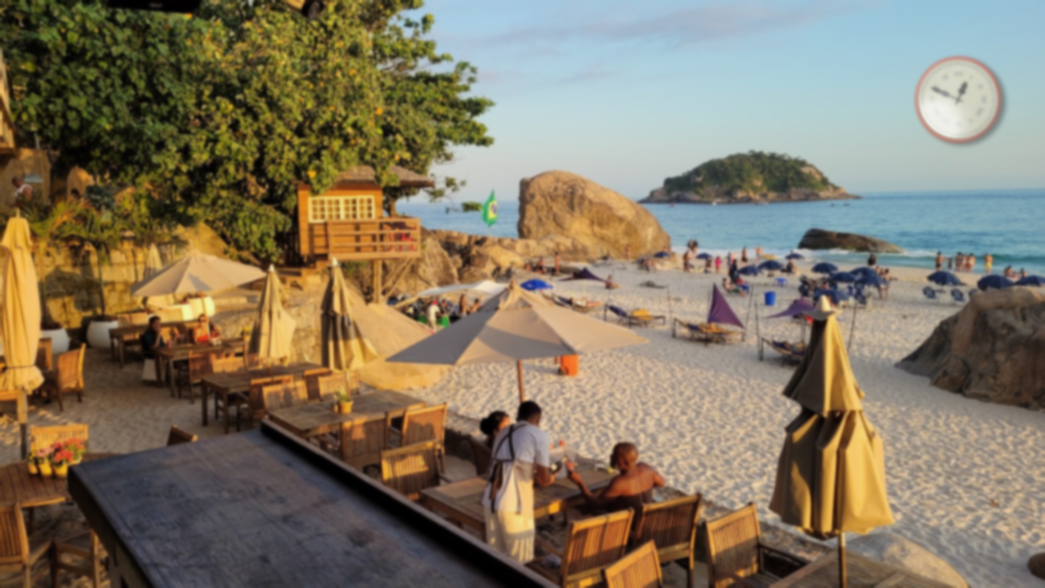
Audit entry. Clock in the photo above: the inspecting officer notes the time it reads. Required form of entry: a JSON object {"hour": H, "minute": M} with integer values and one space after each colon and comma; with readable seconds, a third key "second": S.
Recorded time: {"hour": 12, "minute": 49}
